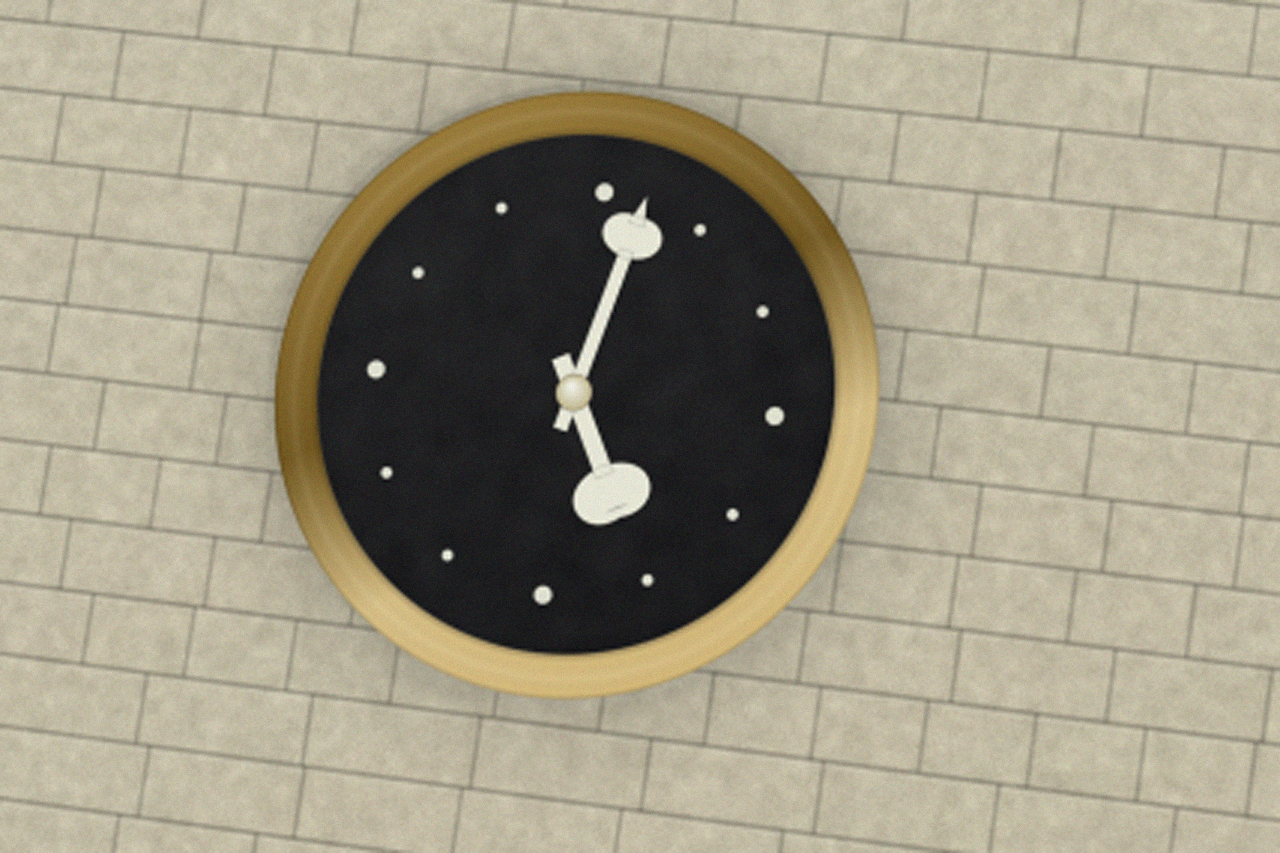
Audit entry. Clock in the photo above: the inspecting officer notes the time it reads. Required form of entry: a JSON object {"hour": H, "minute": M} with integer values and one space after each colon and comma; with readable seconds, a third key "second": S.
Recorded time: {"hour": 5, "minute": 2}
